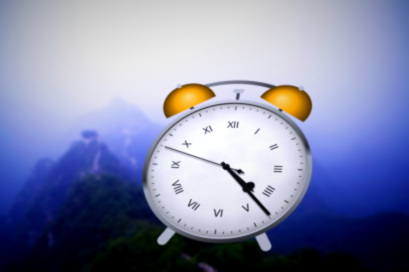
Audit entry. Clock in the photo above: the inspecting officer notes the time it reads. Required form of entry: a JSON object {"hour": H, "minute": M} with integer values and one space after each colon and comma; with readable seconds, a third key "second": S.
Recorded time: {"hour": 4, "minute": 22, "second": 48}
